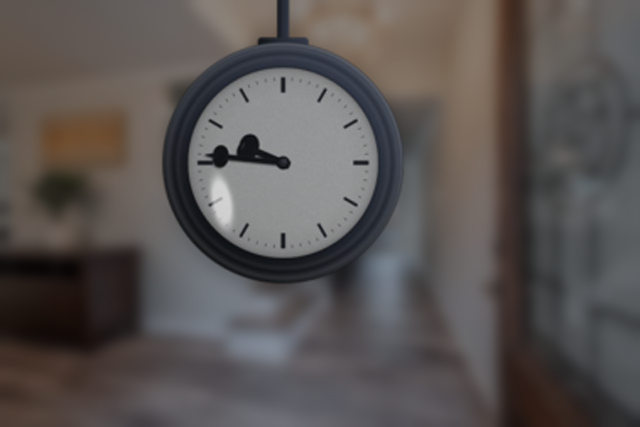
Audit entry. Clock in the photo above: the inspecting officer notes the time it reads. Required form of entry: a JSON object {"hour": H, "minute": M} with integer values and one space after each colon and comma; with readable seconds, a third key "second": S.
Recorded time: {"hour": 9, "minute": 46}
